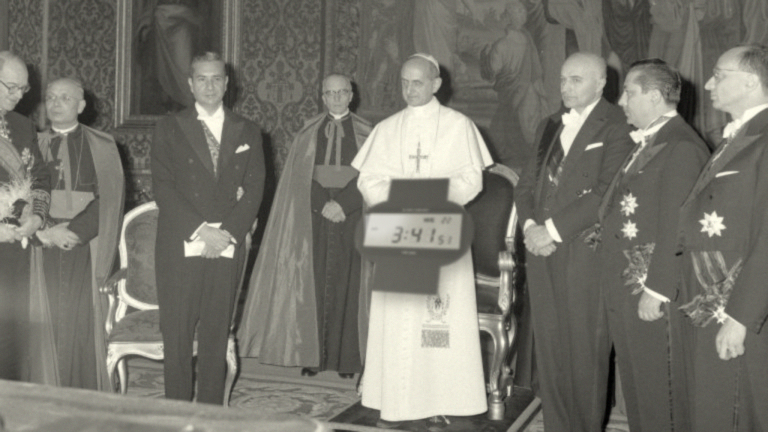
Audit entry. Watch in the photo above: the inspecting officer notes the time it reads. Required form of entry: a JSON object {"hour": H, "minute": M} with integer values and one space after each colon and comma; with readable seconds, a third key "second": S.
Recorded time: {"hour": 3, "minute": 41}
